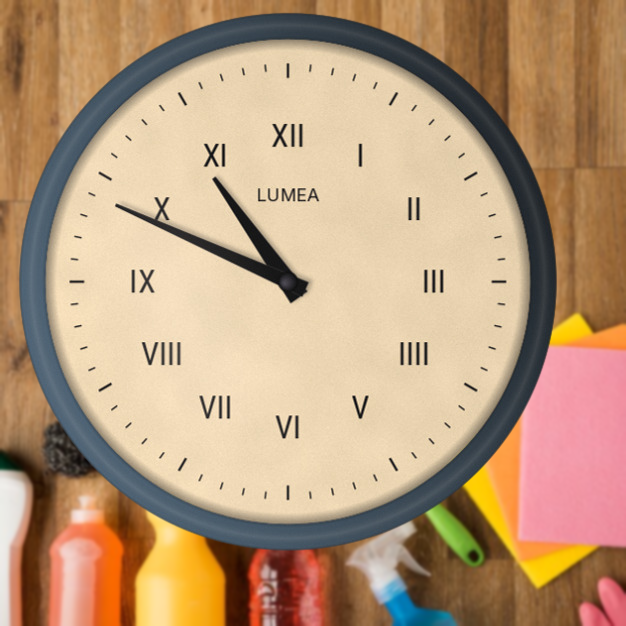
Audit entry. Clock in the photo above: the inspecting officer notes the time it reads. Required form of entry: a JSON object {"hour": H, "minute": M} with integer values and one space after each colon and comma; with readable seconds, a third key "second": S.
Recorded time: {"hour": 10, "minute": 49}
